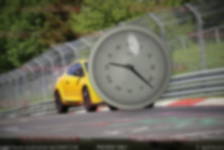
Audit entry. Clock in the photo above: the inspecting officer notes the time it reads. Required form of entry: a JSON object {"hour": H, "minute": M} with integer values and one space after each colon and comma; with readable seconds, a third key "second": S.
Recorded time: {"hour": 9, "minute": 22}
